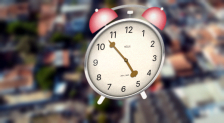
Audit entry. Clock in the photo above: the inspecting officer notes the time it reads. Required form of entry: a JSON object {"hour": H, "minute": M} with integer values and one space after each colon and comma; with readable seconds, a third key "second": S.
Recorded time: {"hour": 4, "minute": 53}
